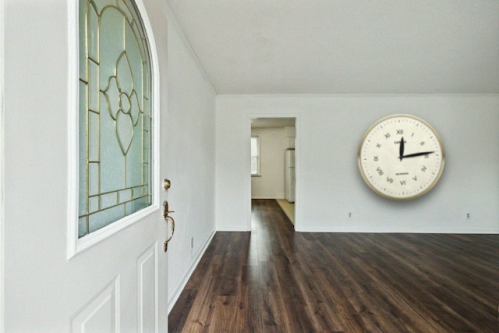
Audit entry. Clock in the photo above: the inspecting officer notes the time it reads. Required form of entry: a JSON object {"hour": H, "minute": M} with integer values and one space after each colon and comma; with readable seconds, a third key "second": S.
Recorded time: {"hour": 12, "minute": 14}
